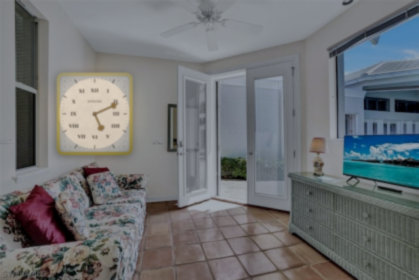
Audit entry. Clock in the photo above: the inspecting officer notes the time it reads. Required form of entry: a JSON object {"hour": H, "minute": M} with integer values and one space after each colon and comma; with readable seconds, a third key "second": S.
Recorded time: {"hour": 5, "minute": 11}
